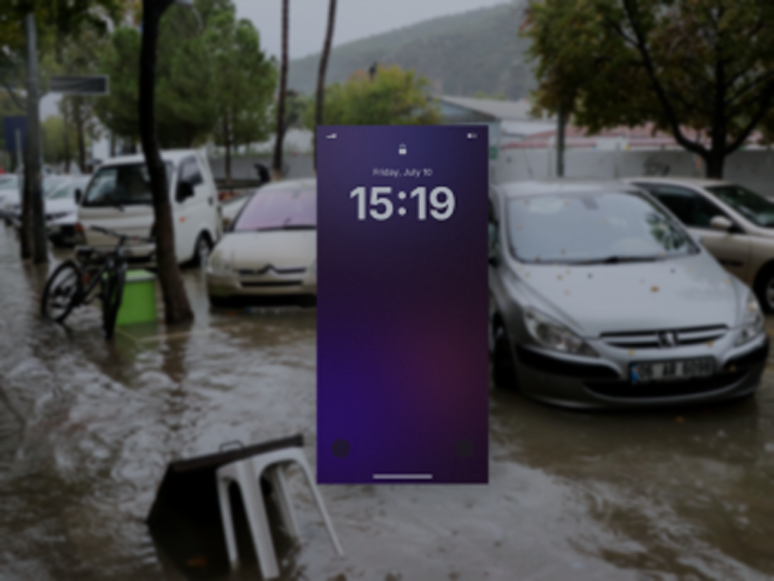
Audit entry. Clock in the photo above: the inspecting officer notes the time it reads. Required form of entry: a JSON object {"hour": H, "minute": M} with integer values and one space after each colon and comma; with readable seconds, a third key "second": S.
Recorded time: {"hour": 15, "minute": 19}
